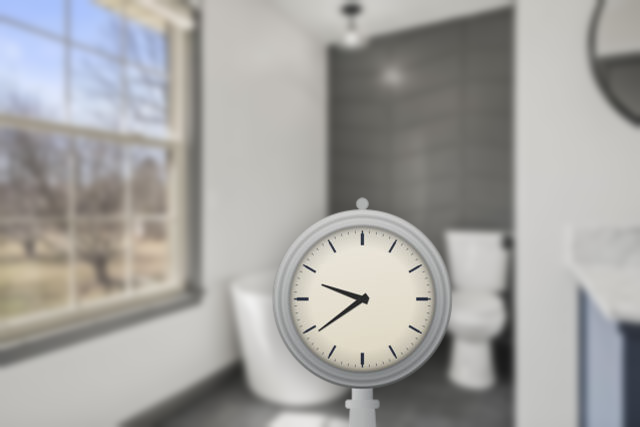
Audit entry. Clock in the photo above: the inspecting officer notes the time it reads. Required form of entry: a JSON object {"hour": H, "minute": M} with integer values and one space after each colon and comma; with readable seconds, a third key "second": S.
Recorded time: {"hour": 9, "minute": 39}
